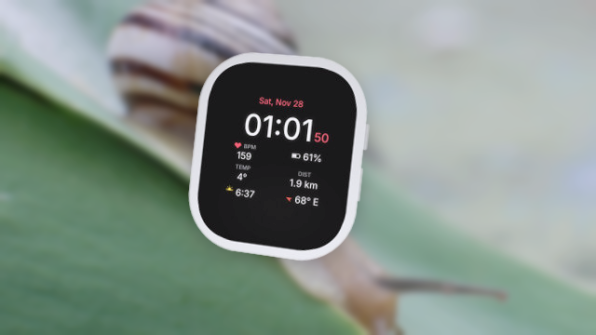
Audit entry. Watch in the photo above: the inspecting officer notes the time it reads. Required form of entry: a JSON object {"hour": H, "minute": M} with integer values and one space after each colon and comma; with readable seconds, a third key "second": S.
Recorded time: {"hour": 1, "minute": 1, "second": 50}
